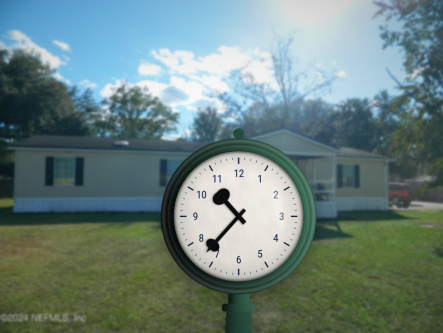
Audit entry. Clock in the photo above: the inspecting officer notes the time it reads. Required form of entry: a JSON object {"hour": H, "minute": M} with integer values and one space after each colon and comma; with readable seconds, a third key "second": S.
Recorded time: {"hour": 10, "minute": 37}
